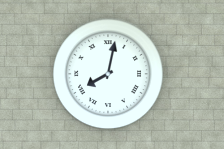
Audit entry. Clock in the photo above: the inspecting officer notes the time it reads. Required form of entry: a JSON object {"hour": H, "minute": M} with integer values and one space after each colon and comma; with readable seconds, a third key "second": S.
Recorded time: {"hour": 8, "minute": 2}
